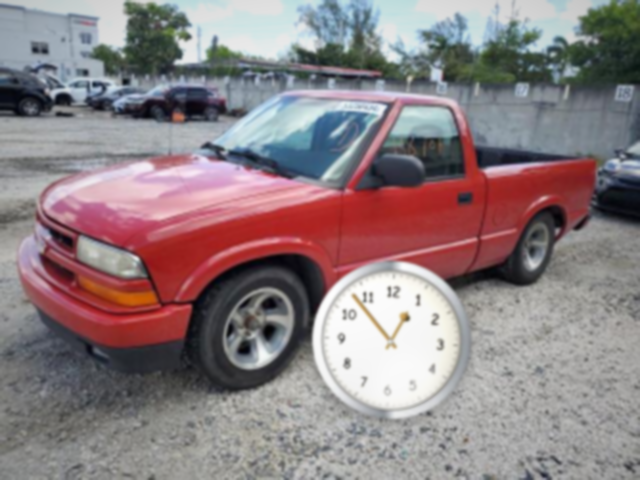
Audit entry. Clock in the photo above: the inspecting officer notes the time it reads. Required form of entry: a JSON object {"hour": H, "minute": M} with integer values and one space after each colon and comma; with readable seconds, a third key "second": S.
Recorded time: {"hour": 12, "minute": 53}
